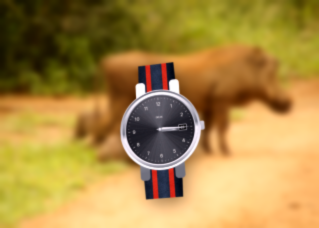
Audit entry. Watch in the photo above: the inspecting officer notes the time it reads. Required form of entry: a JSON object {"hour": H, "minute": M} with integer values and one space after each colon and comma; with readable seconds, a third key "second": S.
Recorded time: {"hour": 3, "minute": 15}
